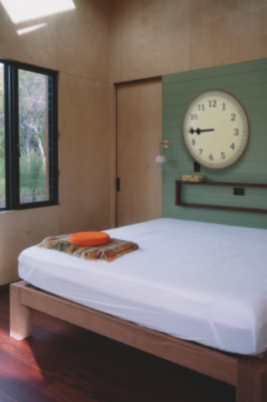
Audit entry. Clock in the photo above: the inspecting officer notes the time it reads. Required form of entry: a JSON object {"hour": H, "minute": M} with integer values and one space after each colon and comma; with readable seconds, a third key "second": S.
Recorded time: {"hour": 8, "minute": 44}
